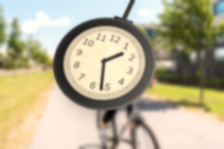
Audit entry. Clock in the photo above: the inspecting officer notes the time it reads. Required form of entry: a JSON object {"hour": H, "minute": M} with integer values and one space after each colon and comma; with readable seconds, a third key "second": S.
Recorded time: {"hour": 1, "minute": 27}
